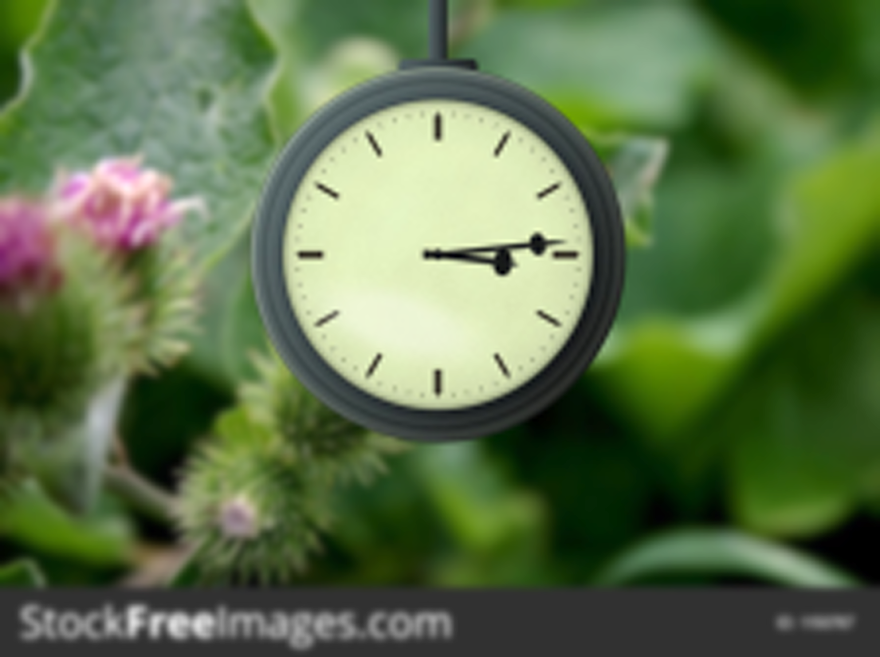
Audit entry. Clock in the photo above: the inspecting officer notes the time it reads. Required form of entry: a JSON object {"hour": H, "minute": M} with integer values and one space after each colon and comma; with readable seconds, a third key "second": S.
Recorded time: {"hour": 3, "minute": 14}
